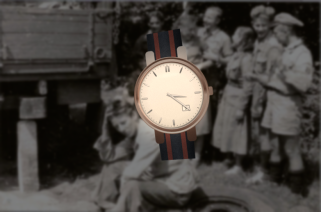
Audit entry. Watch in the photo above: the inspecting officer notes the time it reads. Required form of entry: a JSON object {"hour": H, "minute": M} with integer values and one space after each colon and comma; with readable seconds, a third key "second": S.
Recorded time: {"hour": 3, "minute": 22}
